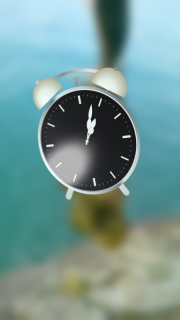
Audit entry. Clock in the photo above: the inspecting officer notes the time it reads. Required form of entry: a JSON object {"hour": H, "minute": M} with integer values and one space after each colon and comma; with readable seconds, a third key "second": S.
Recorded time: {"hour": 1, "minute": 3}
